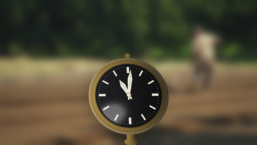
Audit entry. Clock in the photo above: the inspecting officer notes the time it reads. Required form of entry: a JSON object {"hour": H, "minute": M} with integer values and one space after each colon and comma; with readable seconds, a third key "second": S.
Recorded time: {"hour": 11, "minute": 1}
